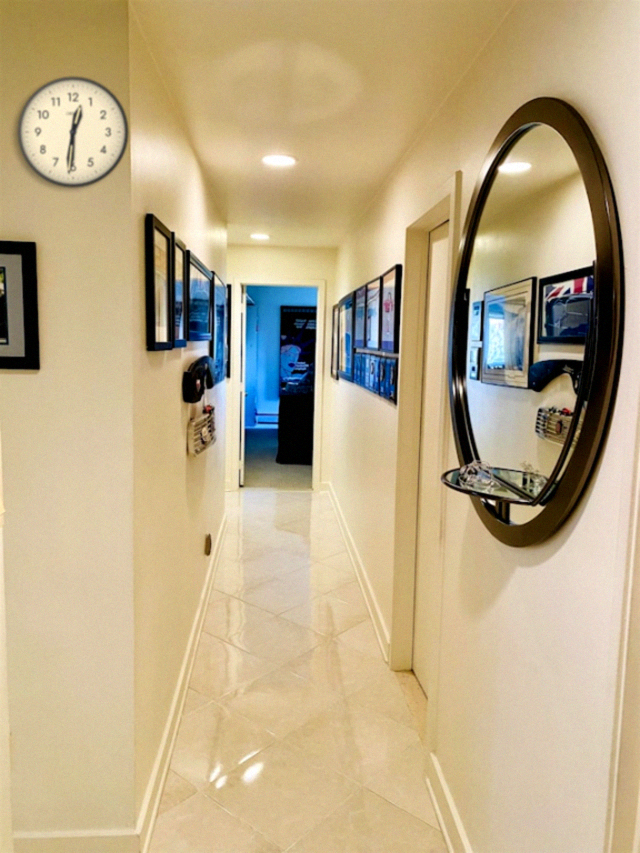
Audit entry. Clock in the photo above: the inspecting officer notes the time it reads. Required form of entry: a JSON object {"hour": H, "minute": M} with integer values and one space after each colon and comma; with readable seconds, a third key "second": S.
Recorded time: {"hour": 12, "minute": 31}
